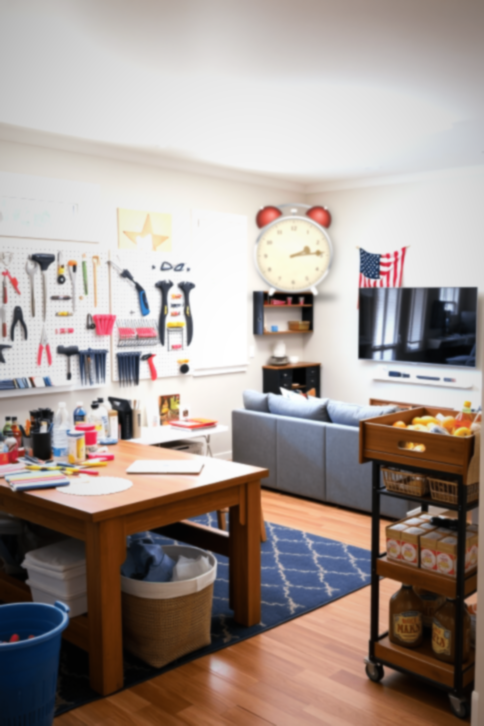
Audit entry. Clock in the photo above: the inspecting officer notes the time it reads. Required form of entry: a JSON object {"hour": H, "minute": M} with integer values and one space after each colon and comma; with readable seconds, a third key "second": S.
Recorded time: {"hour": 2, "minute": 14}
